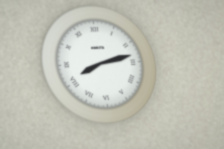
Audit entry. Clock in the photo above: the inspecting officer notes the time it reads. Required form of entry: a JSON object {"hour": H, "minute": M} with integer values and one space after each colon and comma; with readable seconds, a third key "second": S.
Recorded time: {"hour": 8, "minute": 13}
